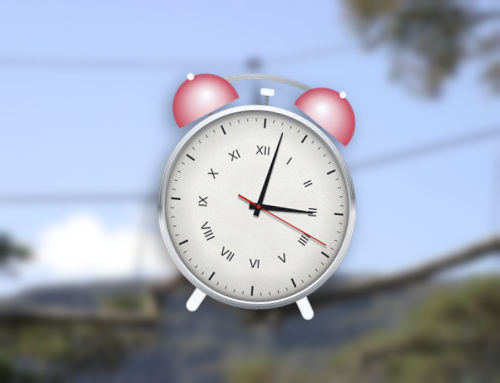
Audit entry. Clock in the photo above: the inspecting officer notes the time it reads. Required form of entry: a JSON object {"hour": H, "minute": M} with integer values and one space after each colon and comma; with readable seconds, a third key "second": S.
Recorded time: {"hour": 3, "minute": 2, "second": 19}
